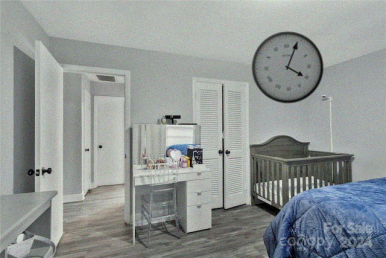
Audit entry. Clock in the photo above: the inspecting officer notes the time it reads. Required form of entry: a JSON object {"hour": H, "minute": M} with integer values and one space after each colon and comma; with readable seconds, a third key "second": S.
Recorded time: {"hour": 4, "minute": 4}
